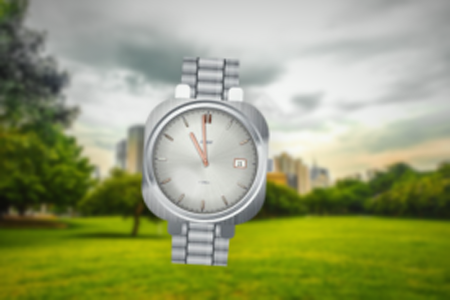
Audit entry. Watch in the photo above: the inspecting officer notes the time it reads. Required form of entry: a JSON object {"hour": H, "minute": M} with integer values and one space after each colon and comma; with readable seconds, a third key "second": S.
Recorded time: {"hour": 10, "minute": 59}
